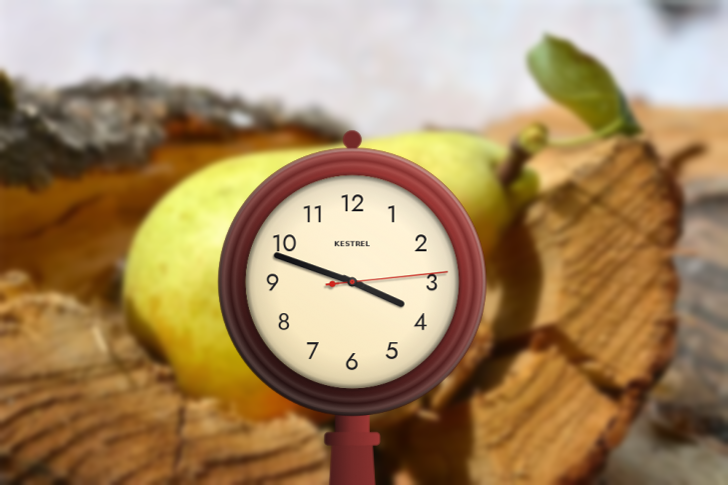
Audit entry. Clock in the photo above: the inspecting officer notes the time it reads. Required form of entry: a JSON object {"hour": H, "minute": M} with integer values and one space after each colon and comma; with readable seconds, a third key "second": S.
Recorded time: {"hour": 3, "minute": 48, "second": 14}
